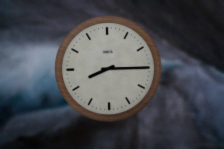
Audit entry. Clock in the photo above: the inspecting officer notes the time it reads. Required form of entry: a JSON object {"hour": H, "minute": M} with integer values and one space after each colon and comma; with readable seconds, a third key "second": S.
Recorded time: {"hour": 8, "minute": 15}
